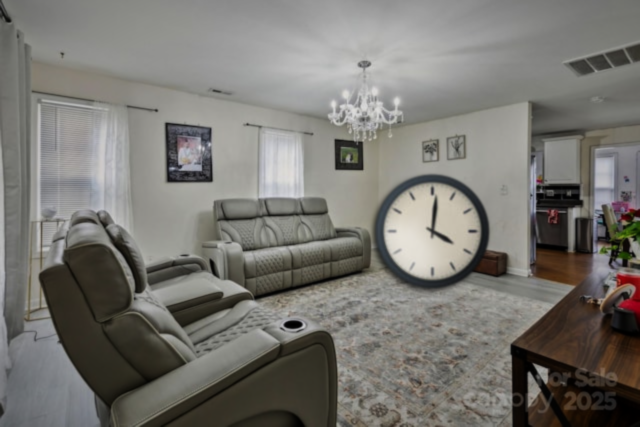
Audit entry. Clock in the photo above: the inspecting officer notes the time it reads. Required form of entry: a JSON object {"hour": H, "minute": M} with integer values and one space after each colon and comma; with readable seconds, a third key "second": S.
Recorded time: {"hour": 4, "minute": 1}
